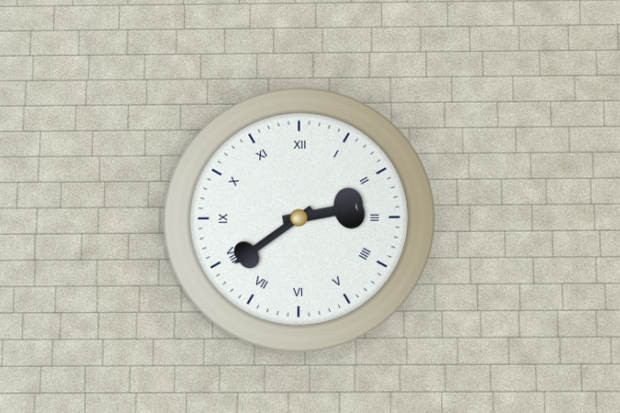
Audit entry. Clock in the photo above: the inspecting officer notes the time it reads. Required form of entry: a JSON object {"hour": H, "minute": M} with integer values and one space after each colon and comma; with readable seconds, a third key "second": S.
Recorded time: {"hour": 2, "minute": 39}
